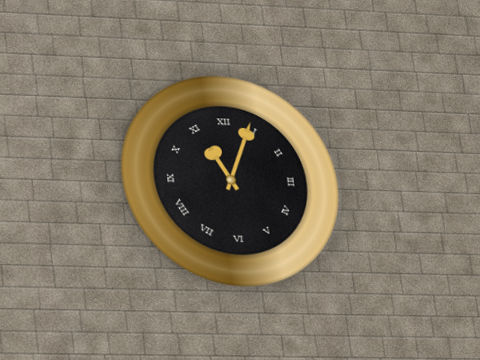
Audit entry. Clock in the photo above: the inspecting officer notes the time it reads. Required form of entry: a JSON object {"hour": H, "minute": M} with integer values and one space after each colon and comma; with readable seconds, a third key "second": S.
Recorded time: {"hour": 11, "minute": 4}
